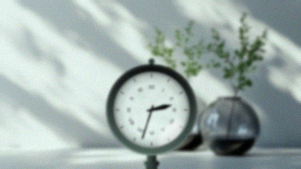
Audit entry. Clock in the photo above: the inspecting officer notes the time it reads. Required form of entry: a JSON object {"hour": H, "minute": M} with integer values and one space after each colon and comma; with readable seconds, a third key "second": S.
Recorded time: {"hour": 2, "minute": 33}
